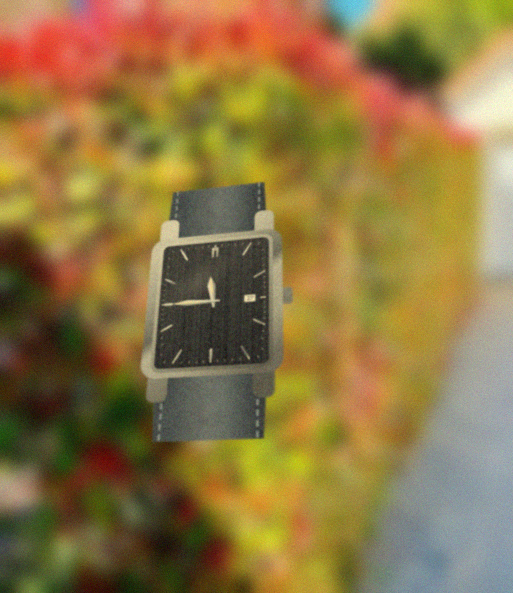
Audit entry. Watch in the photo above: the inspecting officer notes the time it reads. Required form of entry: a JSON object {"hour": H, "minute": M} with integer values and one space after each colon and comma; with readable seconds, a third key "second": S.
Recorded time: {"hour": 11, "minute": 45}
